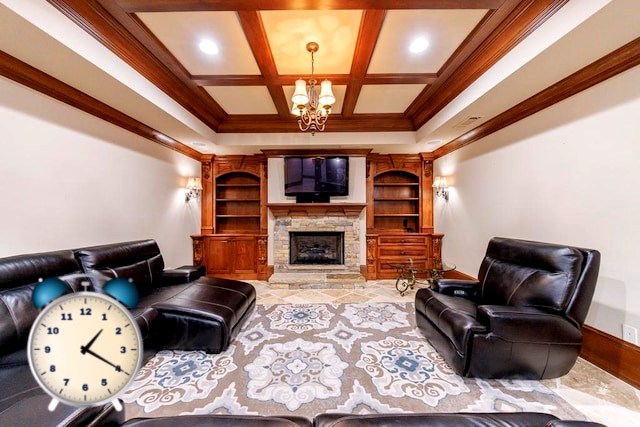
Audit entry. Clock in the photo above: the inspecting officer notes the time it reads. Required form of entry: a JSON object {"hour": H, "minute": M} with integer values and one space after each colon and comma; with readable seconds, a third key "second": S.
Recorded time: {"hour": 1, "minute": 20}
